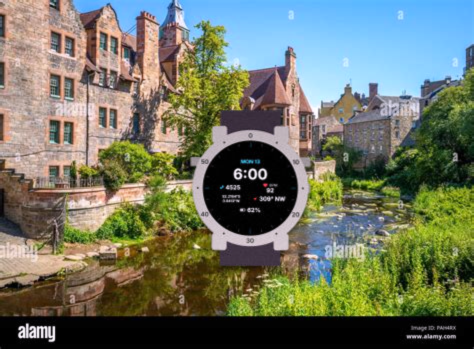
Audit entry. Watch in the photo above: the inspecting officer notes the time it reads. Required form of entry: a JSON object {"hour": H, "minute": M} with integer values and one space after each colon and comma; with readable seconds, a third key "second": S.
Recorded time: {"hour": 6, "minute": 0}
